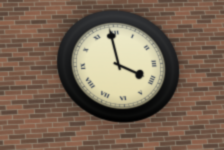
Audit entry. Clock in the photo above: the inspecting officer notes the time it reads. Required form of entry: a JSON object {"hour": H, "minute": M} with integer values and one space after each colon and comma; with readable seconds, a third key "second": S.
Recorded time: {"hour": 3, "minute": 59}
